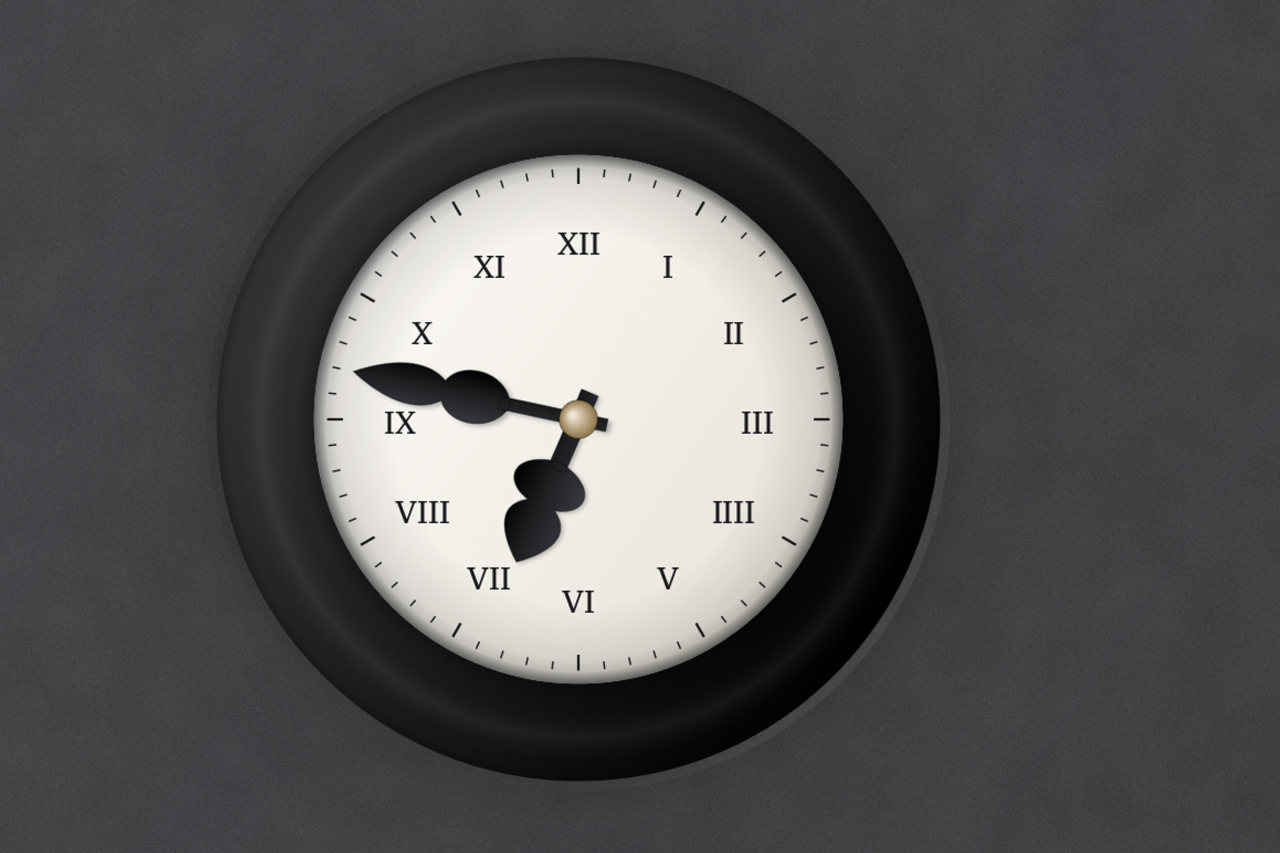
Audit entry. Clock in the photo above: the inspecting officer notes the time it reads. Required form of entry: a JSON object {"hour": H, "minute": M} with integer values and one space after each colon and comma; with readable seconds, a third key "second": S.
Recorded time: {"hour": 6, "minute": 47}
